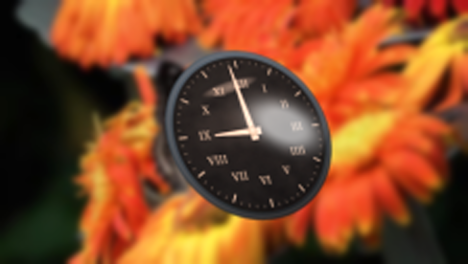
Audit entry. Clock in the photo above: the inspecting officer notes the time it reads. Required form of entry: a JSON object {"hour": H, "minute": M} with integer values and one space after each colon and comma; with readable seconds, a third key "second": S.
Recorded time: {"hour": 8, "minute": 59}
